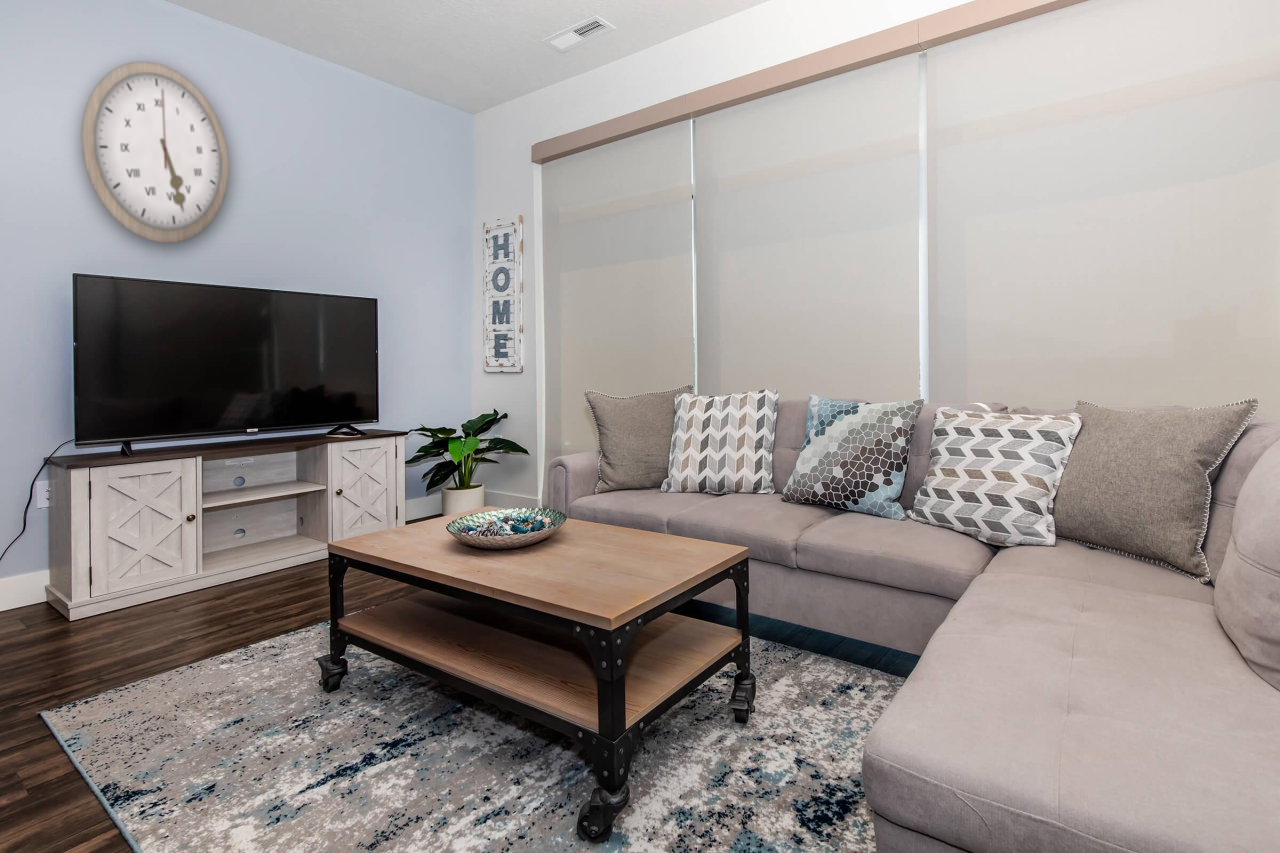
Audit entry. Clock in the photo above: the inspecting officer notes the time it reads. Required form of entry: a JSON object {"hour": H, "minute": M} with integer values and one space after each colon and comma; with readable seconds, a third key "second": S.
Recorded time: {"hour": 5, "minute": 28, "second": 1}
